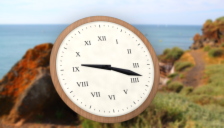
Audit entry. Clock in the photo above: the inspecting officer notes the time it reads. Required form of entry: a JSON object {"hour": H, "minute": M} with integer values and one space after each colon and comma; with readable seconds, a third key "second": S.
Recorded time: {"hour": 9, "minute": 18}
